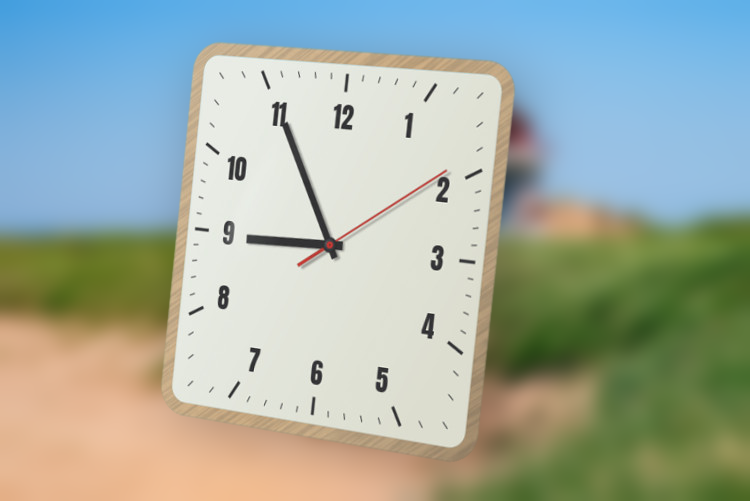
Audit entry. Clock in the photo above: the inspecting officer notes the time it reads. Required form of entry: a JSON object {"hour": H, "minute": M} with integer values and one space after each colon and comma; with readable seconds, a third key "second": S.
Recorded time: {"hour": 8, "minute": 55, "second": 9}
